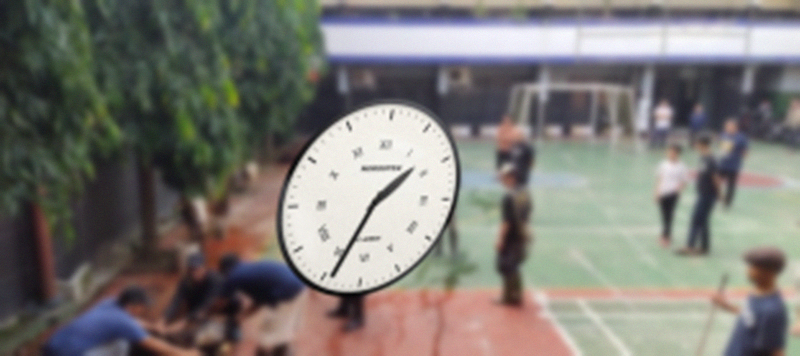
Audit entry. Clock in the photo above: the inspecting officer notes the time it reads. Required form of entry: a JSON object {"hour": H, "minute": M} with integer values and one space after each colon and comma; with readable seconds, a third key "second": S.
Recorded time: {"hour": 1, "minute": 34}
